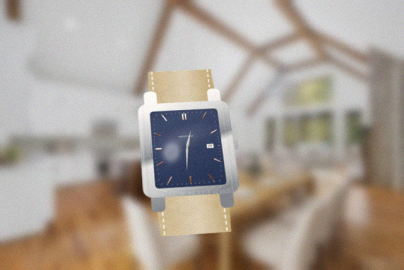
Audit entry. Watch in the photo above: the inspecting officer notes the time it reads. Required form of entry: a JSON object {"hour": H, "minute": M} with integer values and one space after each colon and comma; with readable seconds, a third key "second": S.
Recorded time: {"hour": 12, "minute": 31}
